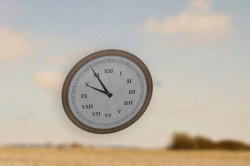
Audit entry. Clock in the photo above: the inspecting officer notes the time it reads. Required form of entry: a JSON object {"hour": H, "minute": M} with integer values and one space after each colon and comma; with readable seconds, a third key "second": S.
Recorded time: {"hour": 9, "minute": 55}
